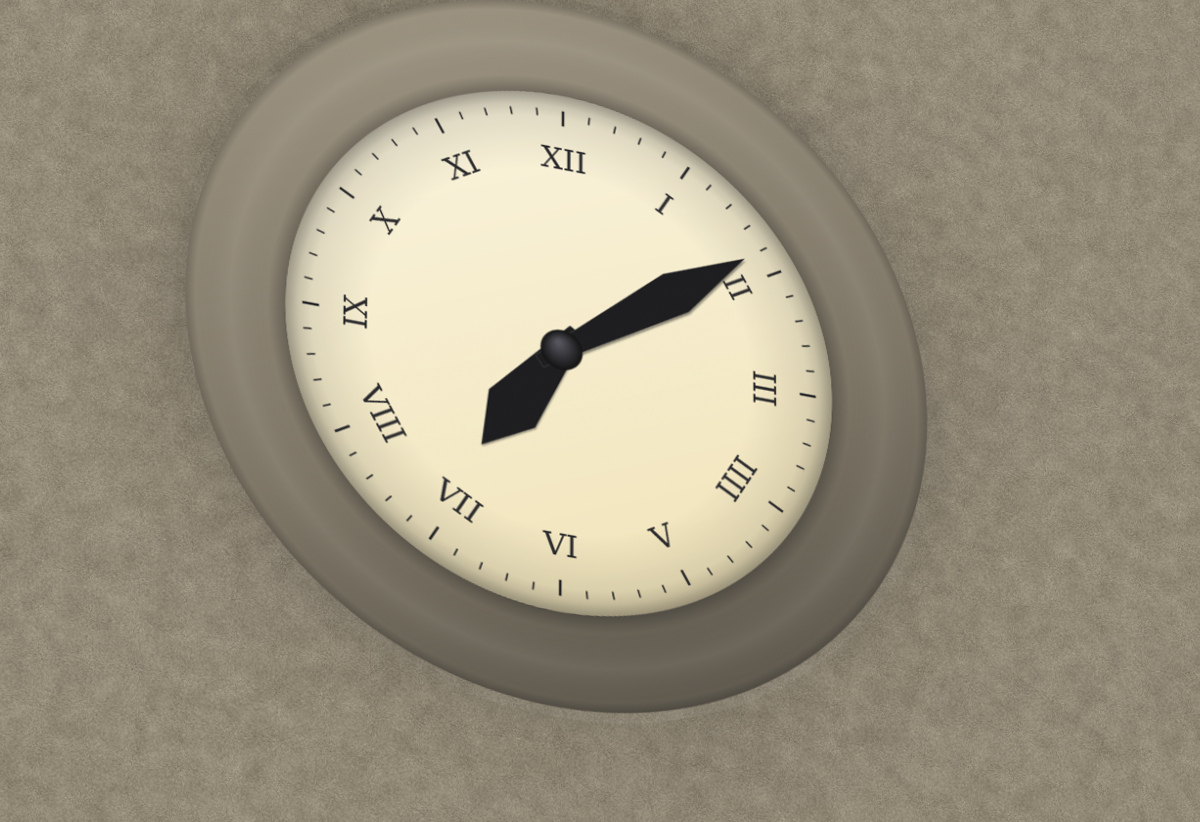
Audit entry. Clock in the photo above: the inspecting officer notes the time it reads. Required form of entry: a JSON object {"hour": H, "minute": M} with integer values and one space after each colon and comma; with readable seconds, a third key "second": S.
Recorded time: {"hour": 7, "minute": 9}
